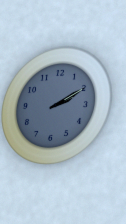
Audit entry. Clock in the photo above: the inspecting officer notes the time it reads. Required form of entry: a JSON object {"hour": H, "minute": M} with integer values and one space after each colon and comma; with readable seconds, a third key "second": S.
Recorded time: {"hour": 2, "minute": 10}
